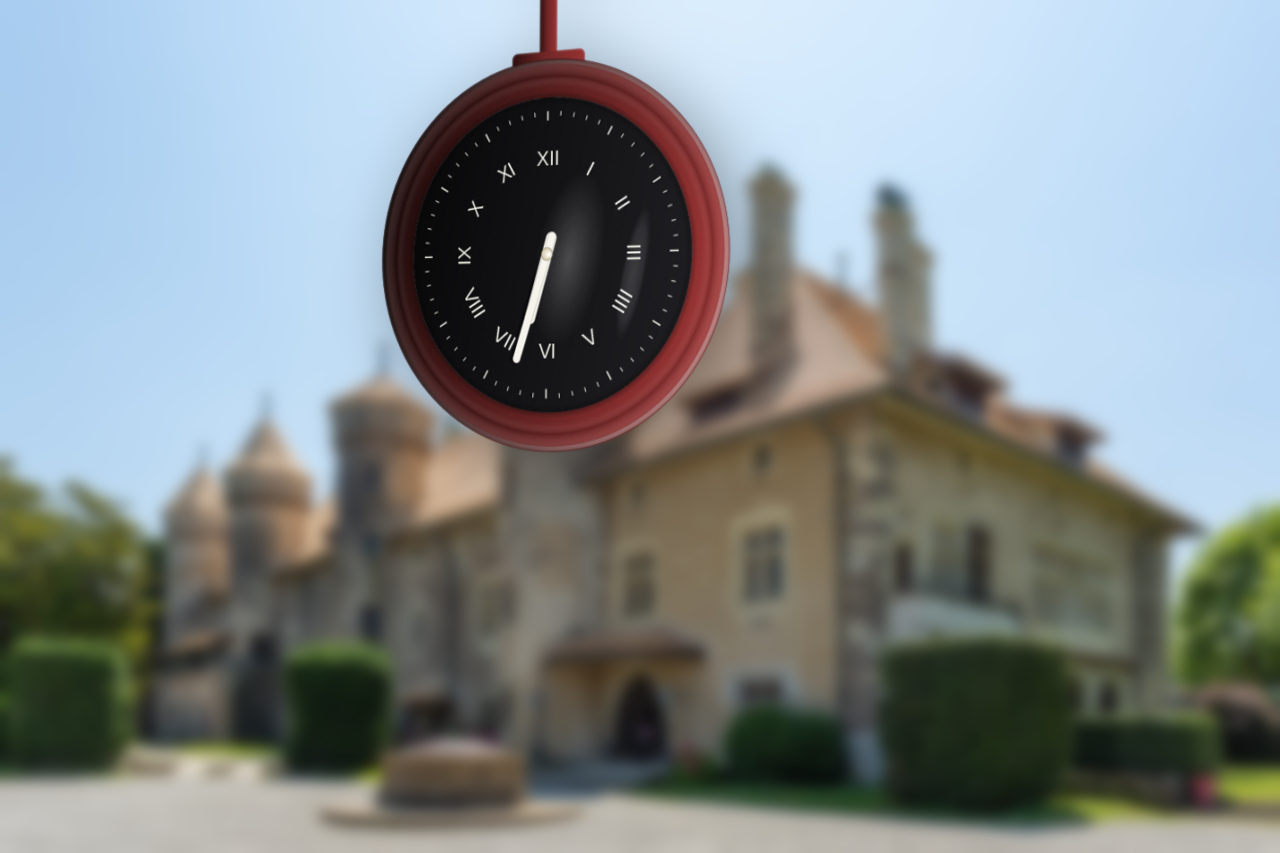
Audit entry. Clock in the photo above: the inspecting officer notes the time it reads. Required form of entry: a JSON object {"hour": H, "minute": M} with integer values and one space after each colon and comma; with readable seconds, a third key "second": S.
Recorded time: {"hour": 6, "minute": 33}
